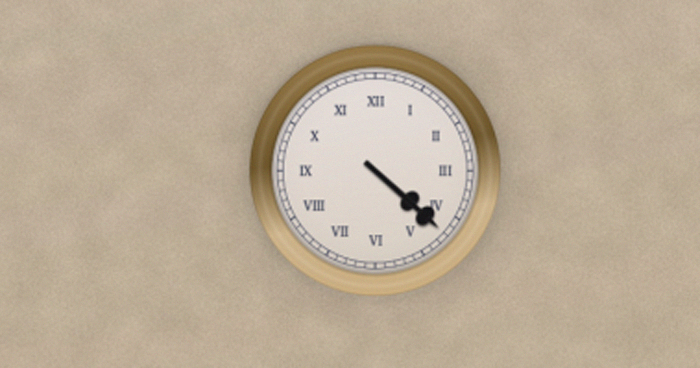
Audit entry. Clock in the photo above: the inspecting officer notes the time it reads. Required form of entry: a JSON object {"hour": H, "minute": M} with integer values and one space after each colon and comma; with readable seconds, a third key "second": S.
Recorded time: {"hour": 4, "minute": 22}
